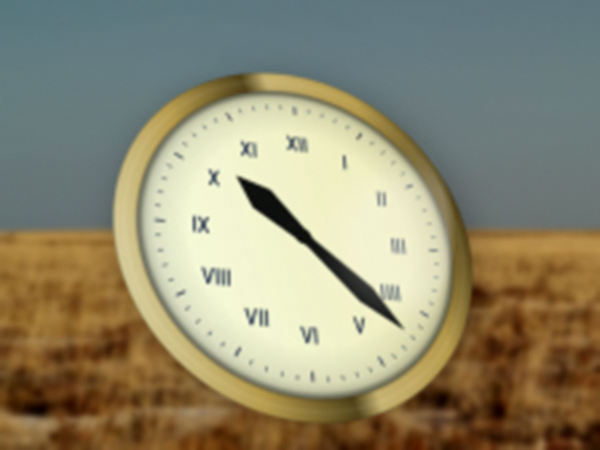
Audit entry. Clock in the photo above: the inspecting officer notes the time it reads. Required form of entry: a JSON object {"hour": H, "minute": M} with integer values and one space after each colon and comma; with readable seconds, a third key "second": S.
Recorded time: {"hour": 10, "minute": 22}
